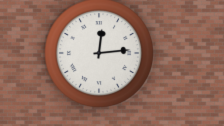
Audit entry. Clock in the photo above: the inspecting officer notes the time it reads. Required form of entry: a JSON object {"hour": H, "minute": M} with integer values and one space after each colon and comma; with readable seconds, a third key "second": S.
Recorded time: {"hour": 12, "minute": 14}
